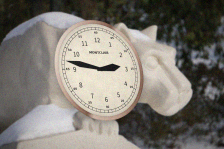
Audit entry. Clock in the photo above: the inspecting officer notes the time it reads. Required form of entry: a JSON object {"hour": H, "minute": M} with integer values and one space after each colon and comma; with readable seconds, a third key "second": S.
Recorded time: {"hour": 2, "minute": 47}
